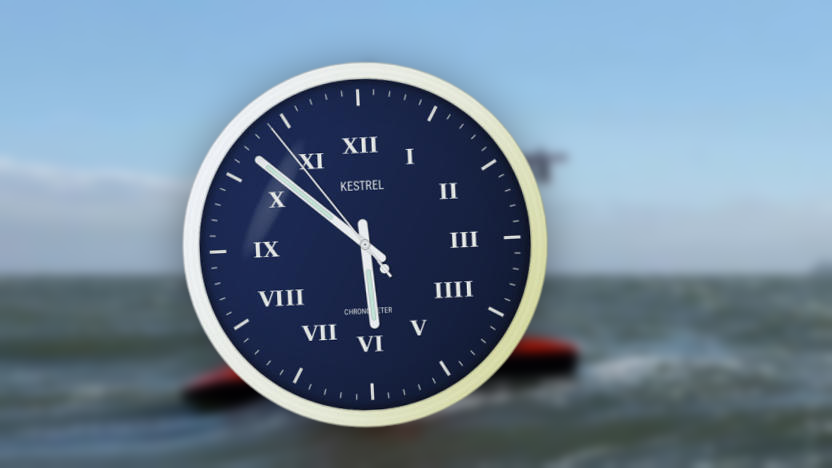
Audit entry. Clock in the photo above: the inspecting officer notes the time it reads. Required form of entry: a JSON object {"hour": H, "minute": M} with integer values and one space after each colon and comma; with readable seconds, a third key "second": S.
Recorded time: {"hour": 5, "minute": 51, "second": 54}
